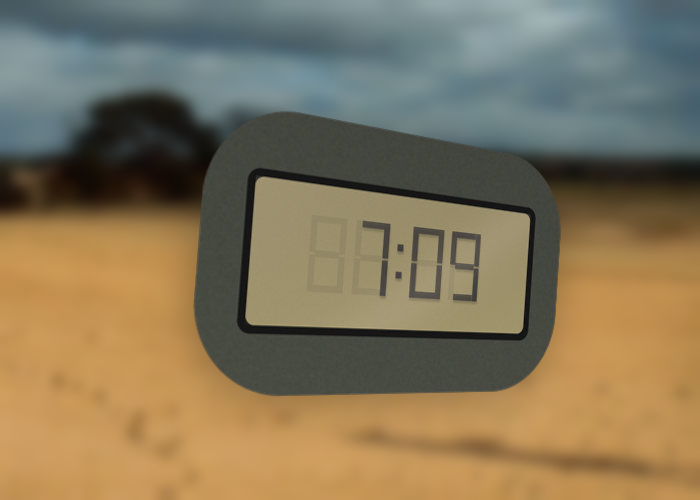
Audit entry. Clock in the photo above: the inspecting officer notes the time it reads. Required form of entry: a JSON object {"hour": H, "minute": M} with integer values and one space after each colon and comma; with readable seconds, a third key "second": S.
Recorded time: {"hour": 7, "minute": 9}
